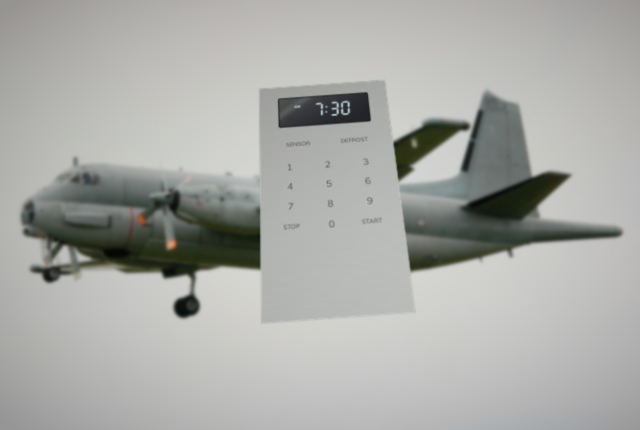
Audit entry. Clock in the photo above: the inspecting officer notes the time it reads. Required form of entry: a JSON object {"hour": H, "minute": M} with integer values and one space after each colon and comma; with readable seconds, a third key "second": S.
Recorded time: {"hour": 7, "minute": 30}
